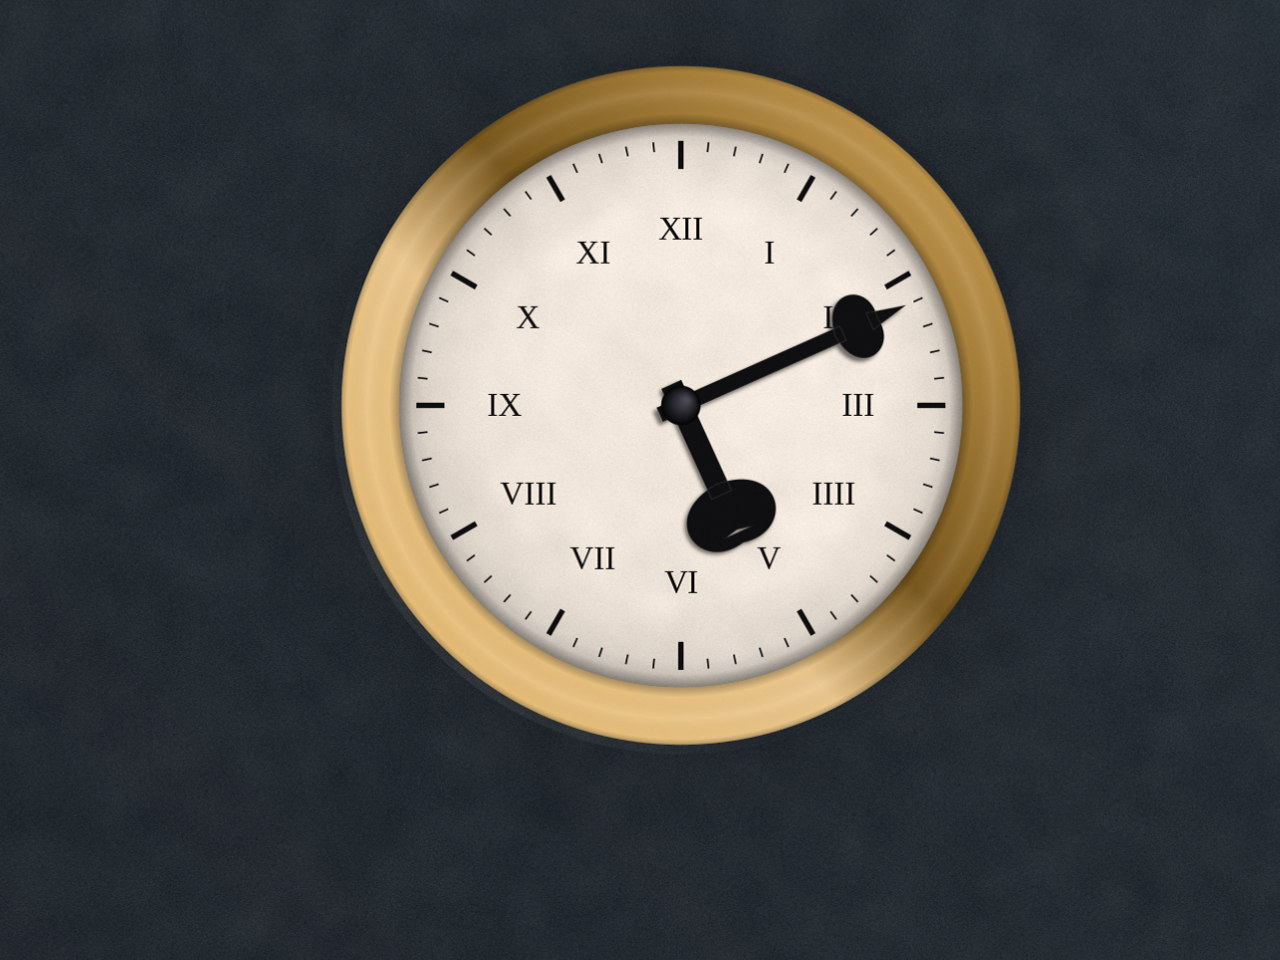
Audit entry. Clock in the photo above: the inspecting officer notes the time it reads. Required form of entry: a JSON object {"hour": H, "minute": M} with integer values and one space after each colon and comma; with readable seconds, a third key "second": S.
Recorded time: {"hour": 5, "minute": 11}
